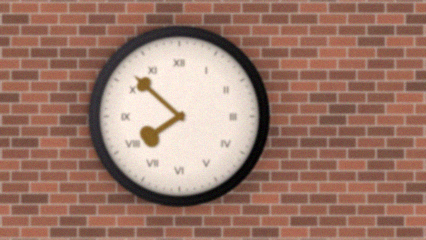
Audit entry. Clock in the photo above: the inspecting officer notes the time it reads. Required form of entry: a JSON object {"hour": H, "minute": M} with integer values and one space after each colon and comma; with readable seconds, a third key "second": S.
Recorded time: {"hour": 7, "minute": 52}
